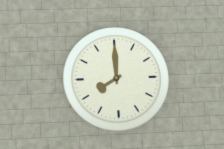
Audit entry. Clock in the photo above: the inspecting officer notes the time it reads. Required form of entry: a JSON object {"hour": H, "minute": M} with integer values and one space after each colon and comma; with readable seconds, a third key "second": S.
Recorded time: {"hour": 8, "minute": 0}
